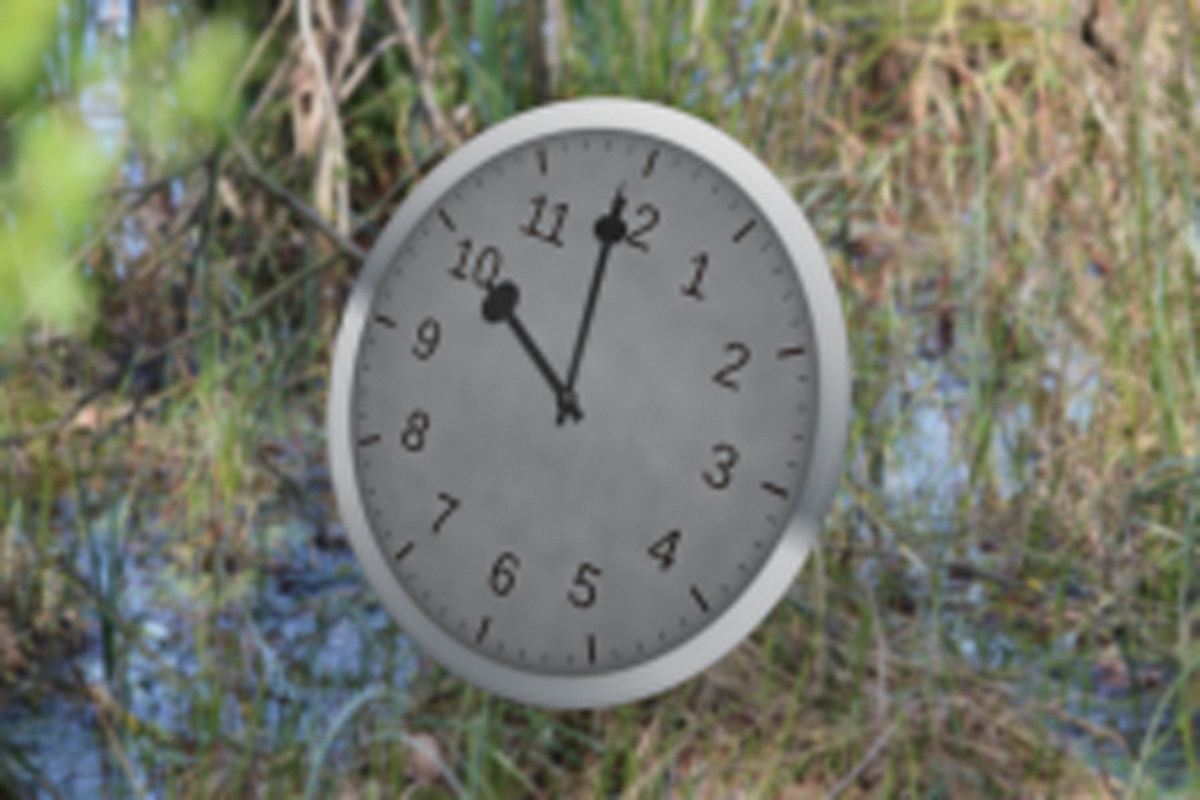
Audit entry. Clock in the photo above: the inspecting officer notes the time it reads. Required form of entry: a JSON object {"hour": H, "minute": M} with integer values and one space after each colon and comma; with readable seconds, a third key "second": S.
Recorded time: {"hour": 9, "minute": 59}
